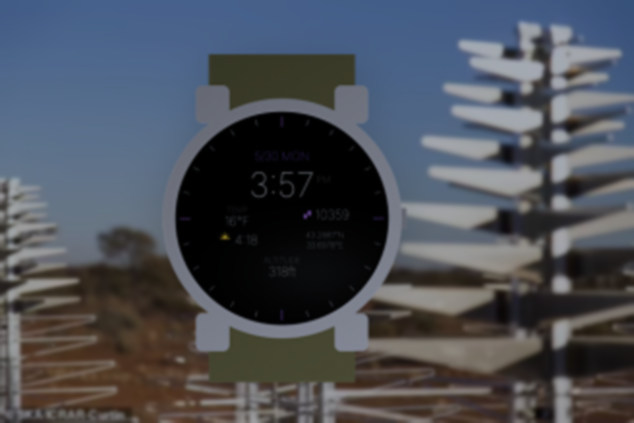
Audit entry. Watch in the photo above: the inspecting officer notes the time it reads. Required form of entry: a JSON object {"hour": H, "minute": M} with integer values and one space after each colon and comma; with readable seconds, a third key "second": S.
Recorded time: {"hour": 3, "minute": 57}
